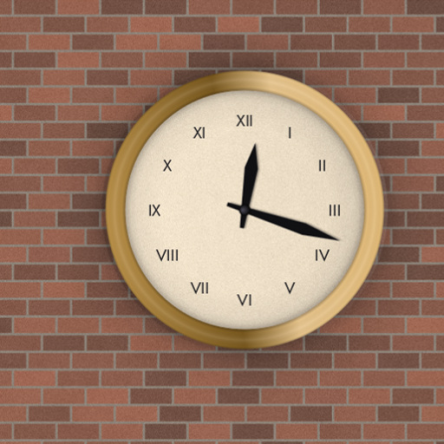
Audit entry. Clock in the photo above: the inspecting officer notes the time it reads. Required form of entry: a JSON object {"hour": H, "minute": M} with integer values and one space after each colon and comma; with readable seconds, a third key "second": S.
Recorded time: {"hour": 12, "minute": 18}
